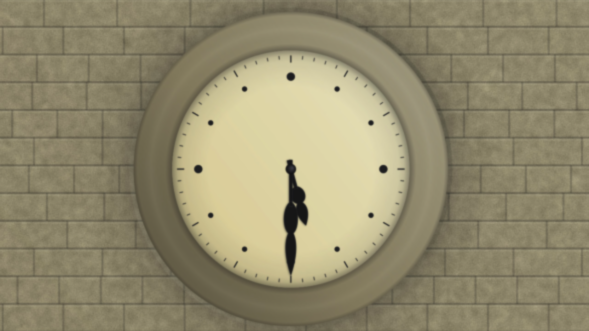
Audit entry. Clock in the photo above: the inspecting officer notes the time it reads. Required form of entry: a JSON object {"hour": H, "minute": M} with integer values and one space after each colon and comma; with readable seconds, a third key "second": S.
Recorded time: {"hour": 5, "minute": 30}
